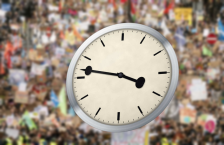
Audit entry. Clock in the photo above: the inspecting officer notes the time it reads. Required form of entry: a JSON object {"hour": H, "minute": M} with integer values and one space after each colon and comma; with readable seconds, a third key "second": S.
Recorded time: {"hour": 3, "minute": 47}
